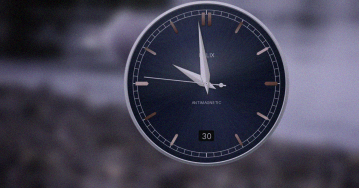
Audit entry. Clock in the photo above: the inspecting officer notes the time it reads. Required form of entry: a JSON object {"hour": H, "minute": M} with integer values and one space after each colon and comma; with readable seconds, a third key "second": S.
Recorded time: {"hour": 9, "minute": 58, "second": 46}
